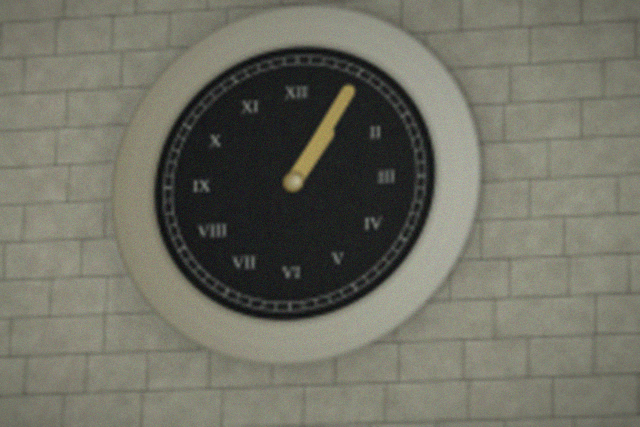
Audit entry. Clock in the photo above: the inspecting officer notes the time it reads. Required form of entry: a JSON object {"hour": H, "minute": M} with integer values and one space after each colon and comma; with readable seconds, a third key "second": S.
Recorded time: {"hour": 1, "minute": 5}
